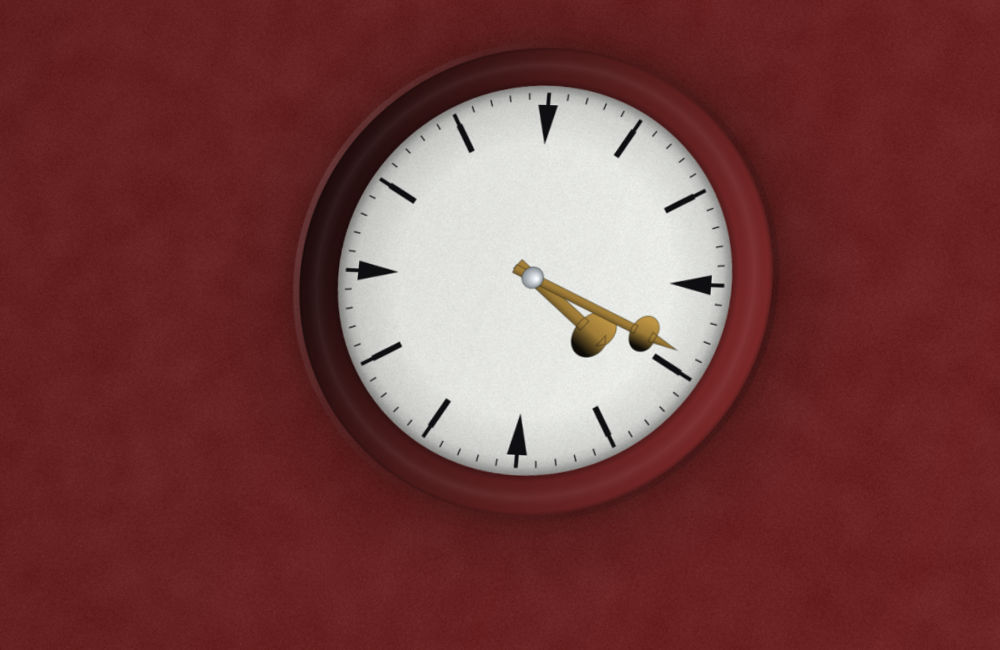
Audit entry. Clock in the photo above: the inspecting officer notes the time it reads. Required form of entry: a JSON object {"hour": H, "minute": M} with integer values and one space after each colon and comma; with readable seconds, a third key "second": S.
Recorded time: {"hour": 4, "minute": 19}
